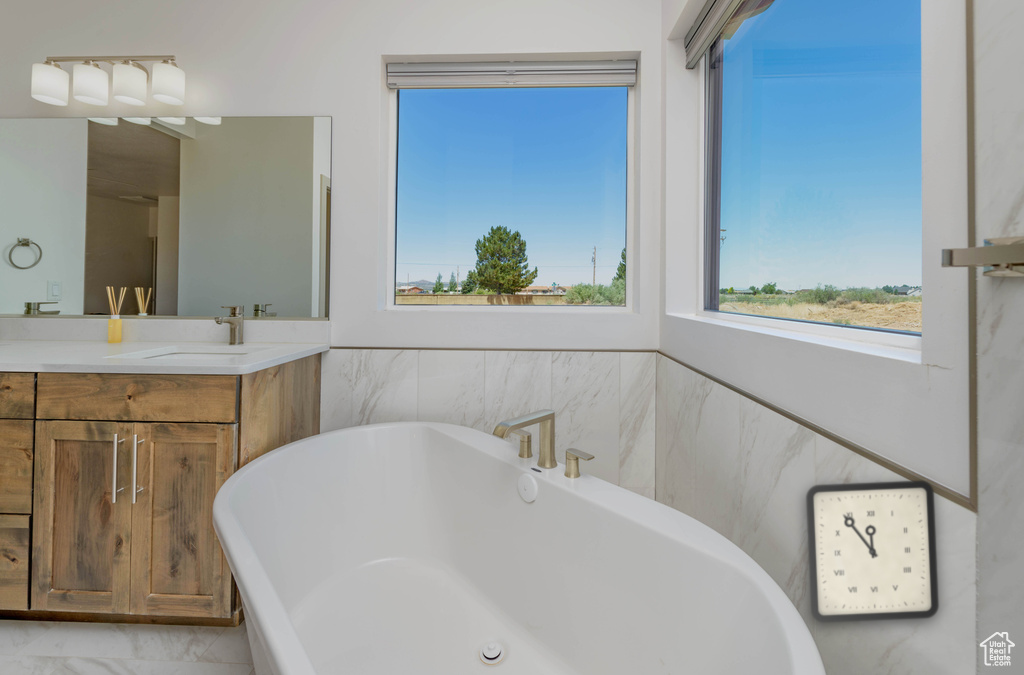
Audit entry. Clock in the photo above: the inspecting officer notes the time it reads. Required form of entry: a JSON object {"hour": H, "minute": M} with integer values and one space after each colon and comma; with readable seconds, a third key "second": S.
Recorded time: {"hour": 11, "minute": 54}
